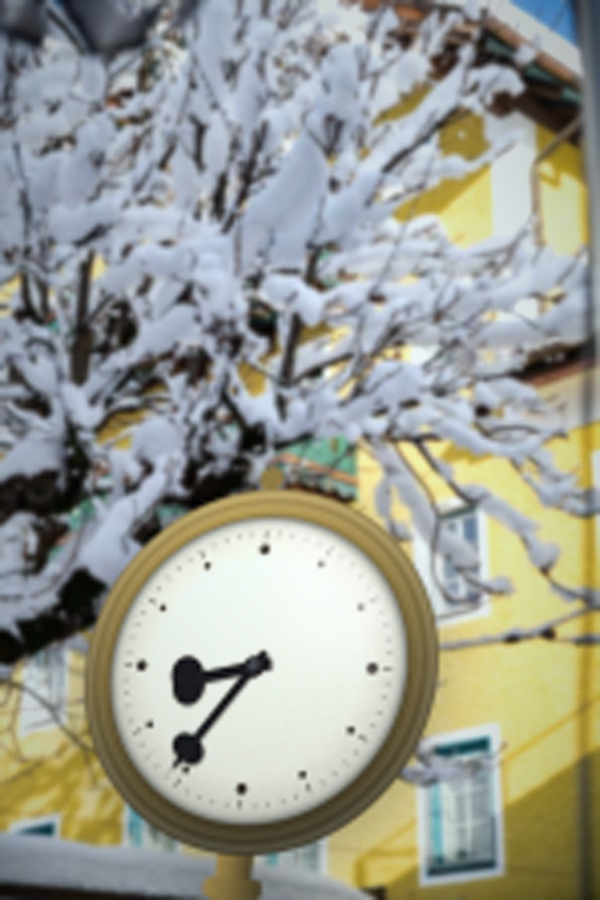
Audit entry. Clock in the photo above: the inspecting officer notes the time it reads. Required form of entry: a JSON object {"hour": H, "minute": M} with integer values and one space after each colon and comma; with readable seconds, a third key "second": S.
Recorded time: {"hour": 8, "minute": 36}
